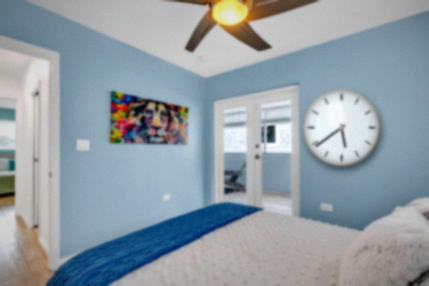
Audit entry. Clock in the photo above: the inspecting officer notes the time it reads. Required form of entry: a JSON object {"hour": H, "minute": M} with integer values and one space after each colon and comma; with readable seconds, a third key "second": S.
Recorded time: {"hour": 5, "minute": 39}
